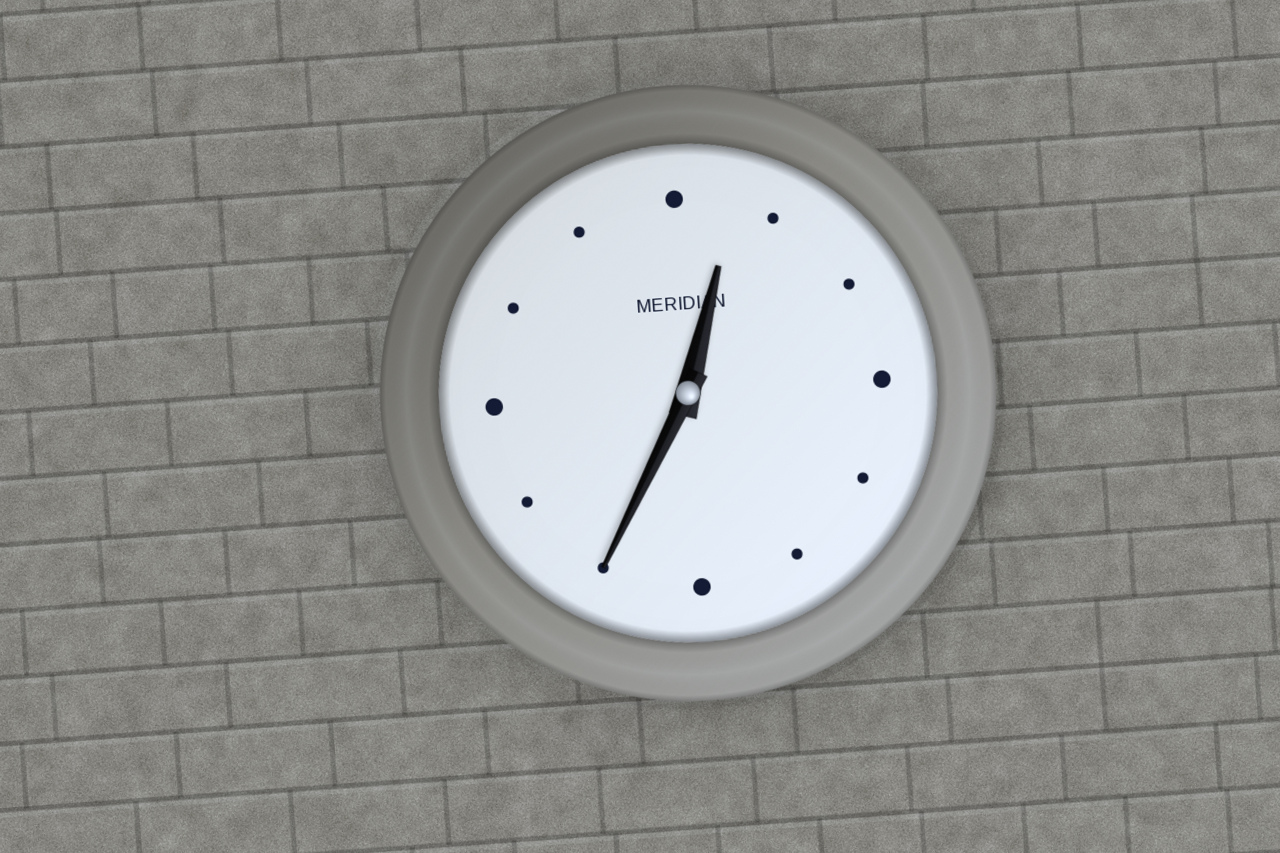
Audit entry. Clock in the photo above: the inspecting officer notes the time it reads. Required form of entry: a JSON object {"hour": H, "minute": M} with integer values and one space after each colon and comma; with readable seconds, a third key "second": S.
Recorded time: {"hour": 12, "minute": 35}
